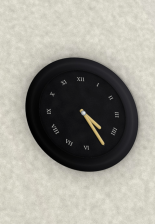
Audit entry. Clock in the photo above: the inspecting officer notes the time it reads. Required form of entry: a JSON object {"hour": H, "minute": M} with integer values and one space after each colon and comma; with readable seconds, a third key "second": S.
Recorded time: {"hour": 4, "minute": 25}
